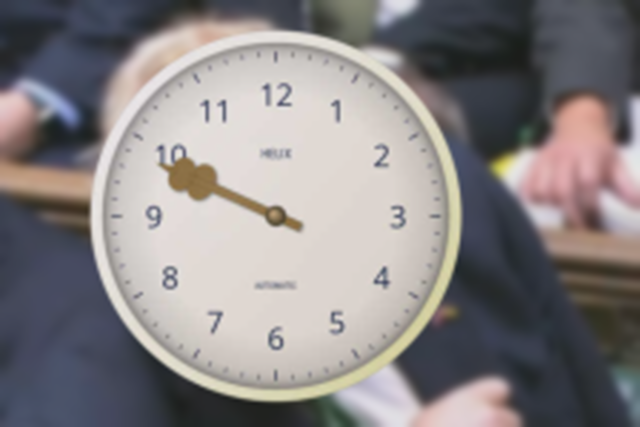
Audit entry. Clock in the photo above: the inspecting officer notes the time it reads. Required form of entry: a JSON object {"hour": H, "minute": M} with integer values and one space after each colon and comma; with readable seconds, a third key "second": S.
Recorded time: {"hour": 9, "minute": 49}
